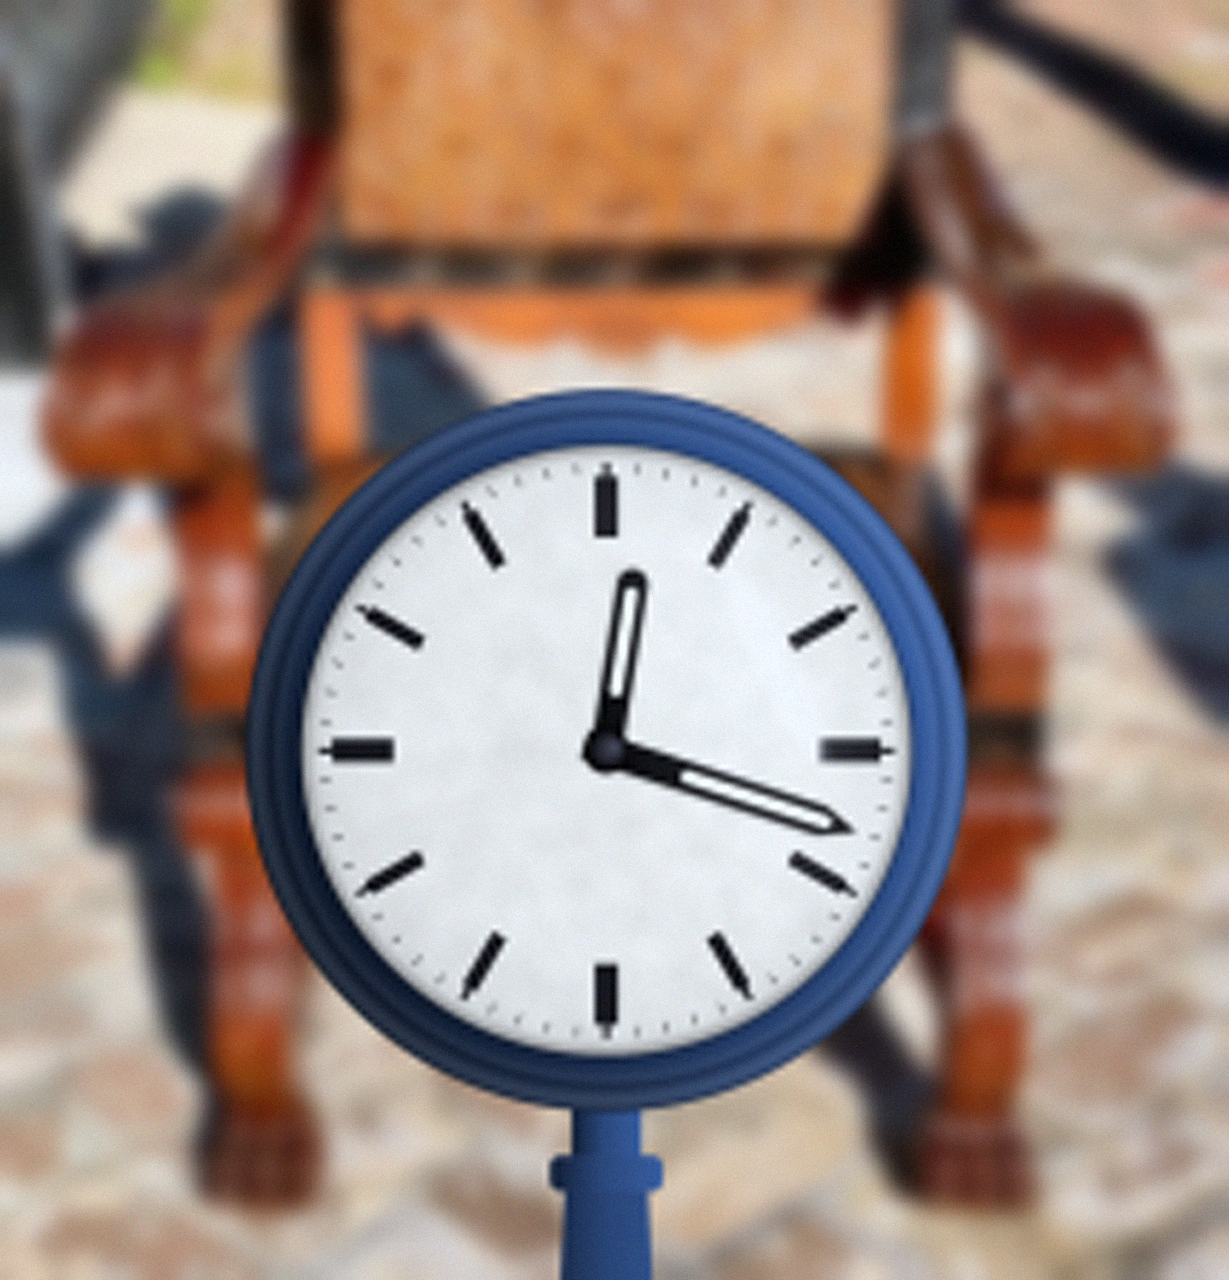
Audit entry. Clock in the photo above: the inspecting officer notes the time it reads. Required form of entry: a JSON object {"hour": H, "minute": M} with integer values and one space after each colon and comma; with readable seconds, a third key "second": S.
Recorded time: {"hour": 12, "minute": 18}
